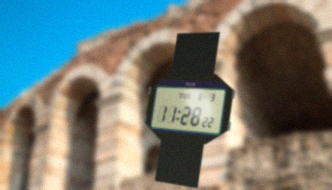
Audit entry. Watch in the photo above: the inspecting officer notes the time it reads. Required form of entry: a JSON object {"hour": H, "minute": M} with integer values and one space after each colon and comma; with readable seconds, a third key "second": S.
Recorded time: {"hour": 11, "minute": 28}
